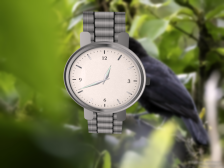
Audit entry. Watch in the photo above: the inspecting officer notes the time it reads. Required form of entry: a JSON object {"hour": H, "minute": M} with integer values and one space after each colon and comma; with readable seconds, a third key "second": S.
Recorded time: {"hour": 12, "minute": 41}
